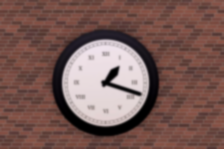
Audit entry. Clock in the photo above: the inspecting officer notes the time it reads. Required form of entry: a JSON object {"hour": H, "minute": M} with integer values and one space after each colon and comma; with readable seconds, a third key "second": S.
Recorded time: {"hour": 1, "minute": 18}
